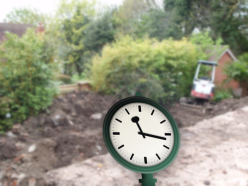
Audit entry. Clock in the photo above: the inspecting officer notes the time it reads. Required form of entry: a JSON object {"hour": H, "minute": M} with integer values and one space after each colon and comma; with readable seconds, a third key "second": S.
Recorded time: {"hour": 11, "minute": 17}
